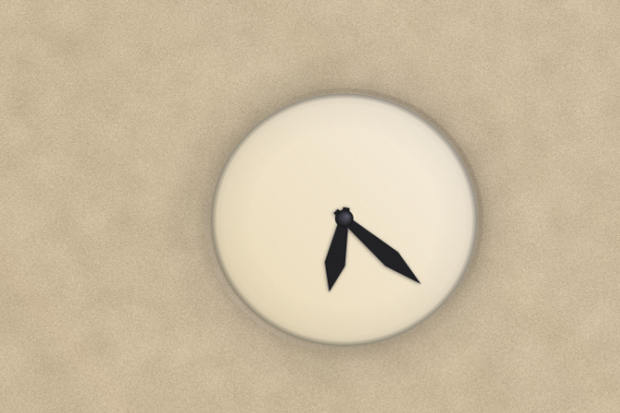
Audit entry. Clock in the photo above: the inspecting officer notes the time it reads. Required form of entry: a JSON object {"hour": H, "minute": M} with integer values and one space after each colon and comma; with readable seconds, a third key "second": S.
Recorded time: {"hour": 6, "minute": 22}
